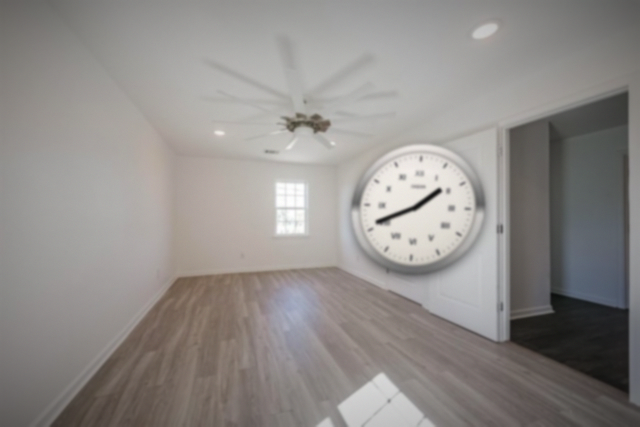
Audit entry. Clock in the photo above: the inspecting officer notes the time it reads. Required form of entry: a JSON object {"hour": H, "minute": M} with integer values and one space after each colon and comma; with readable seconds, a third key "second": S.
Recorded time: {"hour": 1, "minute": 41}
